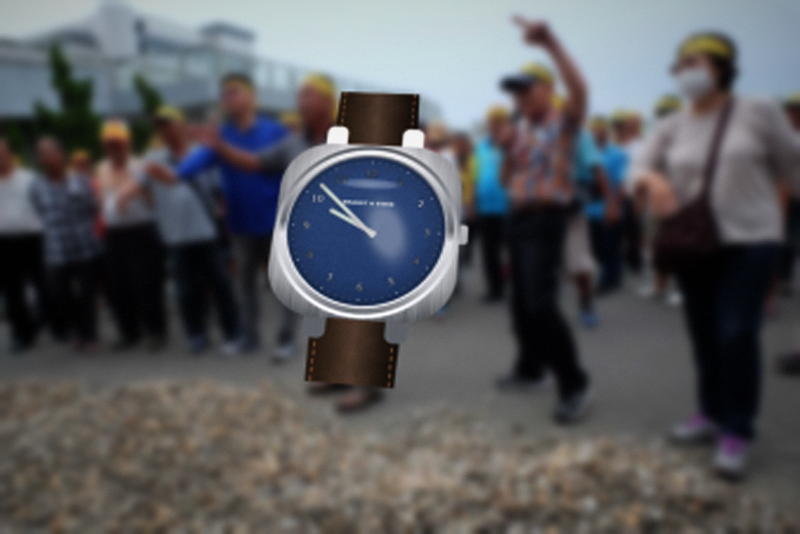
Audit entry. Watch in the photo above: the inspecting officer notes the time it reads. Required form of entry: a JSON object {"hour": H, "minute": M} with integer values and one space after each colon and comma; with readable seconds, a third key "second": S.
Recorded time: {"hour": 9, "minute": 52}
